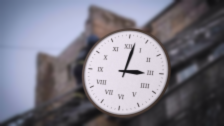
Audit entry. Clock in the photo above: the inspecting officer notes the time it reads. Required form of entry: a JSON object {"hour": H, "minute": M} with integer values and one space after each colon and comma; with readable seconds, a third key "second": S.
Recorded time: {"hour": 3, "minute": 2}
